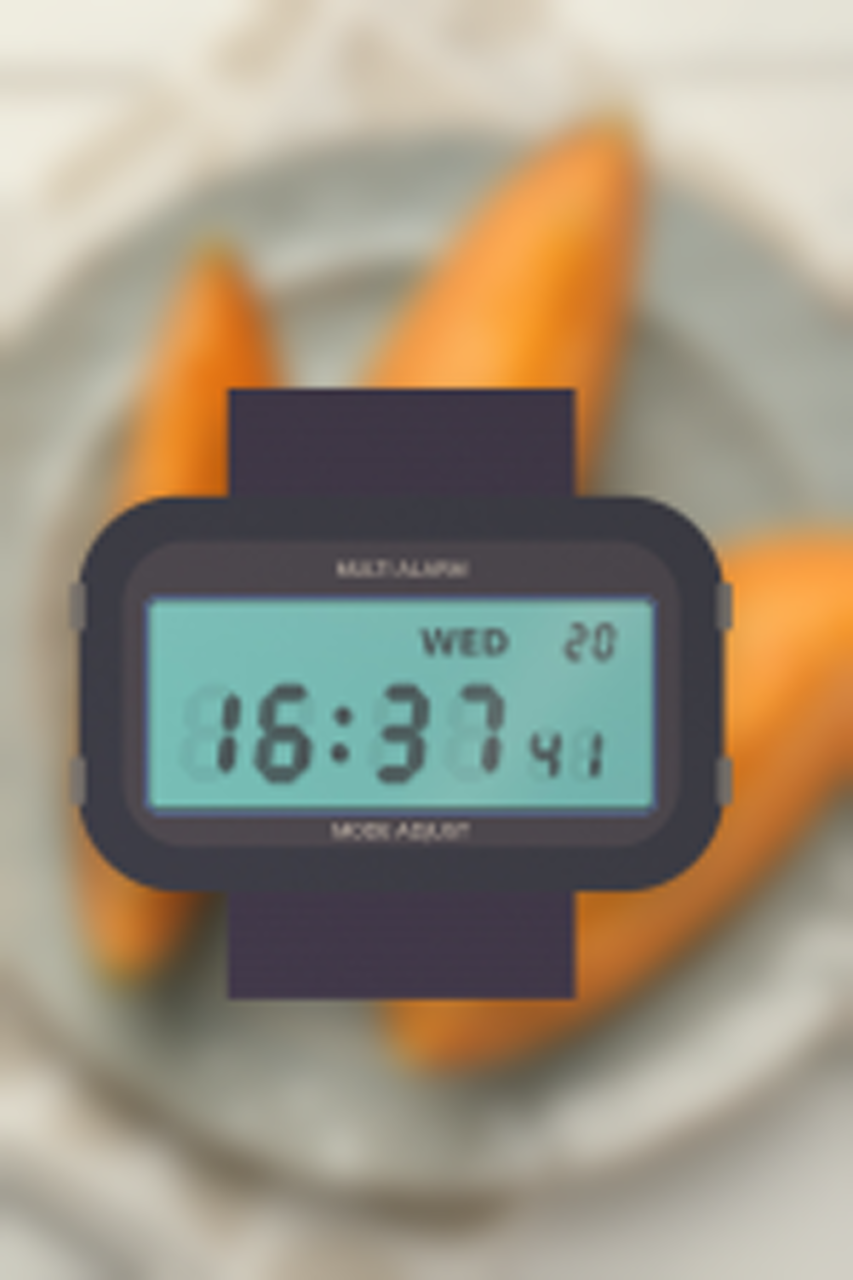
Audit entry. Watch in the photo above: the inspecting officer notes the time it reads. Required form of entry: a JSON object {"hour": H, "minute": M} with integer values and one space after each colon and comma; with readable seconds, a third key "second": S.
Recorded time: {"hour": 16, "minute": 37, "second": 41}
